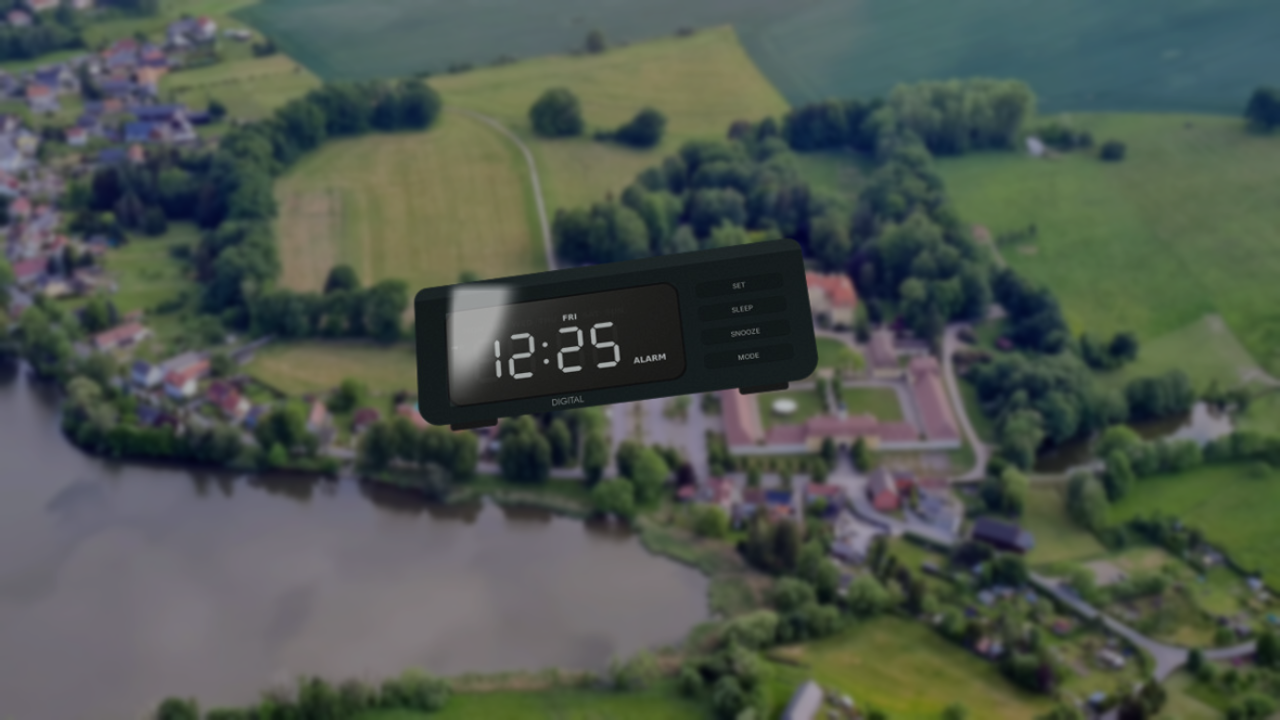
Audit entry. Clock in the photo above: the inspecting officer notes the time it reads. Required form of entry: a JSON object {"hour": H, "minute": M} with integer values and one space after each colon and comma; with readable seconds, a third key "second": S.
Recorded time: {"hour": 12, "minute": 25}
